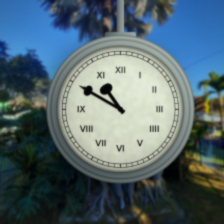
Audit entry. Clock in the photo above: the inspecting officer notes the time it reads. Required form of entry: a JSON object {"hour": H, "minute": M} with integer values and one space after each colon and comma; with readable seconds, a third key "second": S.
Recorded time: {"hour": 10, "minute": 50}
